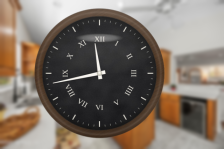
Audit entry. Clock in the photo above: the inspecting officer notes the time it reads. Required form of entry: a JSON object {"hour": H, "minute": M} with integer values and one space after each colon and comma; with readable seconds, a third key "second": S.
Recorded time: {"hour": 11, "minute": 43}
